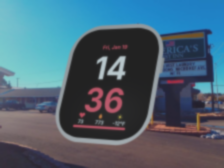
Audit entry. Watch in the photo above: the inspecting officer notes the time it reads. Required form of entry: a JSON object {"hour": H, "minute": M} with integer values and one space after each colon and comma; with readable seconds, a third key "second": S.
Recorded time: {"hour": 14, "minute": 36}
